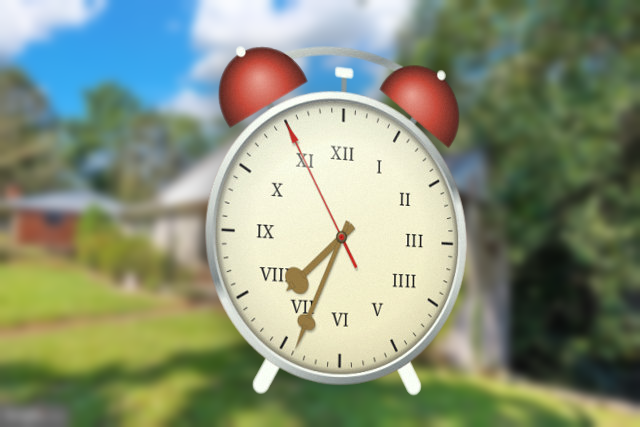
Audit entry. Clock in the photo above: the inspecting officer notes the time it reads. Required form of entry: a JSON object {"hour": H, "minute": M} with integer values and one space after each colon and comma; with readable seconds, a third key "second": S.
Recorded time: {"hour": 7, "minute": 33, "second": 55}
